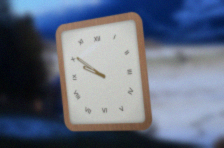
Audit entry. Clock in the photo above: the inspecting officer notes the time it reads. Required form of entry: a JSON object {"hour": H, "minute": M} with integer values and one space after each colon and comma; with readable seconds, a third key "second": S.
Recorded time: {"hour": 9, "minute": 51}
